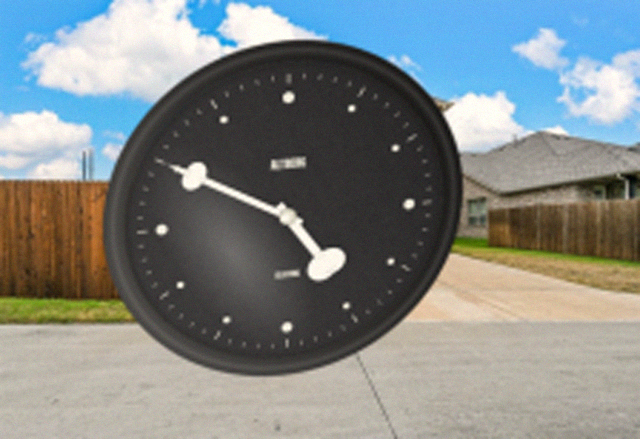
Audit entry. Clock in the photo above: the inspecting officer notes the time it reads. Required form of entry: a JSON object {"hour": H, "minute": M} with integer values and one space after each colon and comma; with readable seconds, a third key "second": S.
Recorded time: {"hour": 4, "minute": 50}
